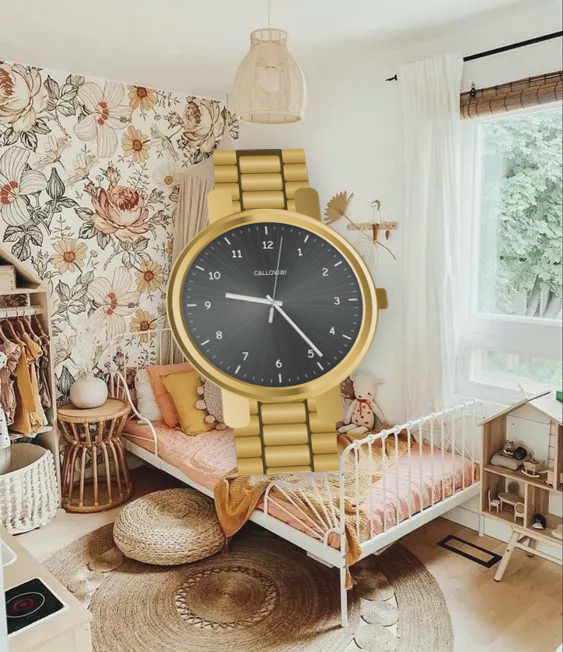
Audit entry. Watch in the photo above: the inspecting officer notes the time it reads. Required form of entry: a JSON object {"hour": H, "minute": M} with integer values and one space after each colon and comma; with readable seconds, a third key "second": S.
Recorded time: {"hour": 9, "minute": 24, "second": 2}
